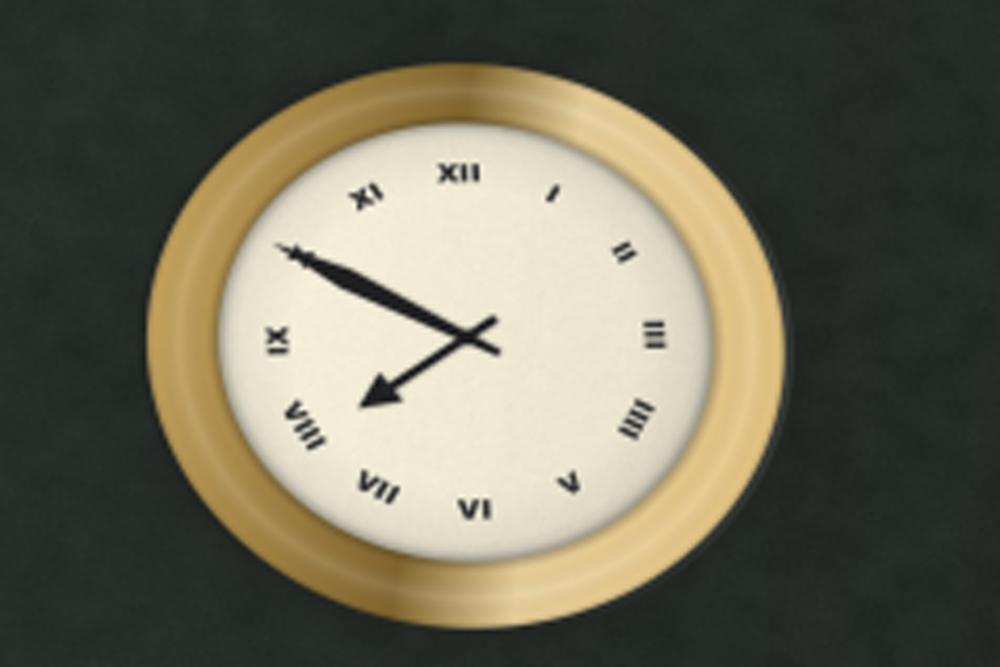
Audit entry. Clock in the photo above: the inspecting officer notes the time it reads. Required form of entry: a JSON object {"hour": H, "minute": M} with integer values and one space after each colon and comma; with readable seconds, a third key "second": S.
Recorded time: {"hour": 7, "minute": 50}
